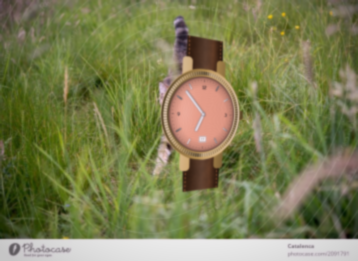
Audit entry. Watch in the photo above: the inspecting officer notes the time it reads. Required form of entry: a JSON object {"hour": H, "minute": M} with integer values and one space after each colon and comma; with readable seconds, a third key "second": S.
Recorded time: {"hour": 6, "minute": 53}
